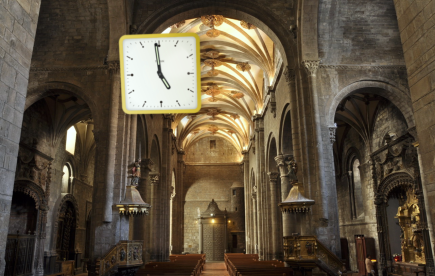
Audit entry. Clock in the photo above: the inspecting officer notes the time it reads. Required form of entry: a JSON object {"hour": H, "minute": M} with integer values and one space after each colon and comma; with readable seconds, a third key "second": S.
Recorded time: {"hour": 4, "minute": 59}
